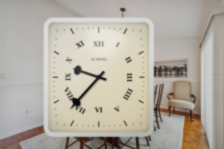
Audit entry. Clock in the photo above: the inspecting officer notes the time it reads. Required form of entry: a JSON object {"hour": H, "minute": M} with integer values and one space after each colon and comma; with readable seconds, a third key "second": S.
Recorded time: {"hour": 9, "minute": 37}
